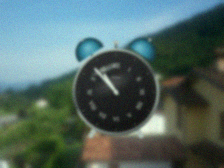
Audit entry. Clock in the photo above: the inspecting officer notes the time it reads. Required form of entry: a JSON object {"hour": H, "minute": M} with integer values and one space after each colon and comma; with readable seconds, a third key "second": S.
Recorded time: {"hour": 10, "minute": 53}
